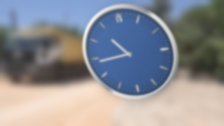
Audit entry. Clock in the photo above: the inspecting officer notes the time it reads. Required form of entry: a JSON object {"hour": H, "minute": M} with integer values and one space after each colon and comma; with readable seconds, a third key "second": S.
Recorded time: {"hour": 10, "minute": 44}
